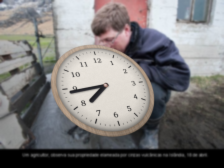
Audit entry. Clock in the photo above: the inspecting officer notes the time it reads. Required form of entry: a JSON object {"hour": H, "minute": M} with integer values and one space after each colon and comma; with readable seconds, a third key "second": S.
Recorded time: {"hour": 7, "minute": 44}
